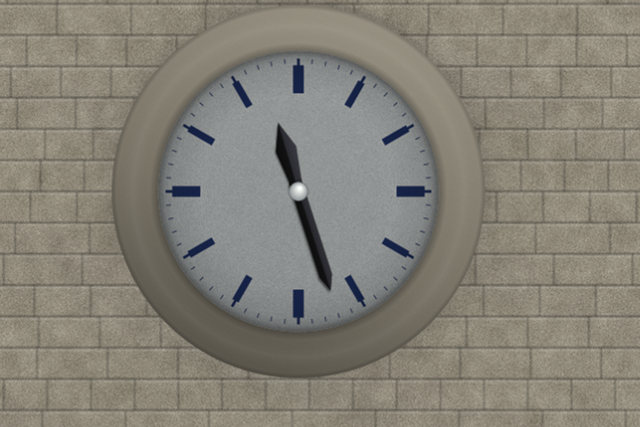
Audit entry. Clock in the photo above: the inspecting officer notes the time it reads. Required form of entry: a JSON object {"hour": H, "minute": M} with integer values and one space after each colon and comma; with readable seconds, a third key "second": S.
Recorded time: {"hour": 11, "minute": 27}
